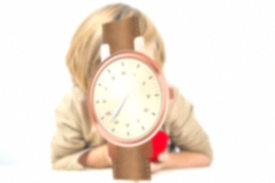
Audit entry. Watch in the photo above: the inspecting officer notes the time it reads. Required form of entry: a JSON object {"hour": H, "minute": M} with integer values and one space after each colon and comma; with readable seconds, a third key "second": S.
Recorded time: {"hour": 7, "minute": 37}
